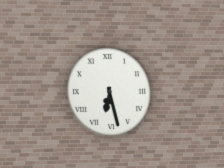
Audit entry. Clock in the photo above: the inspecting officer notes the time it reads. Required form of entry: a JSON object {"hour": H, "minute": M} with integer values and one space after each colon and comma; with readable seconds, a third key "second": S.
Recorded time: {"hour": 6, "minute": 28}
